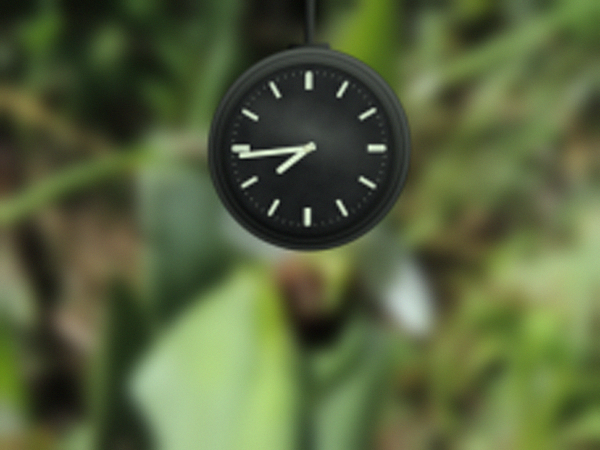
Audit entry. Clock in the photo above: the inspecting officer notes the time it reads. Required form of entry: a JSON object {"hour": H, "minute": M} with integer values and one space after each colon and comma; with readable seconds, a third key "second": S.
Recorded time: {"hour": 7, "minute": 44}
